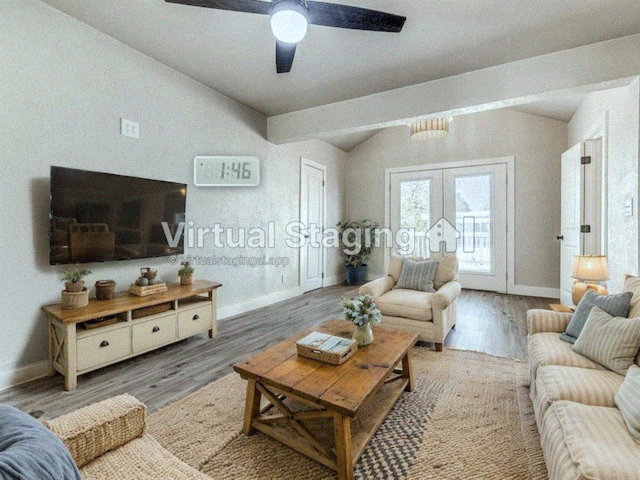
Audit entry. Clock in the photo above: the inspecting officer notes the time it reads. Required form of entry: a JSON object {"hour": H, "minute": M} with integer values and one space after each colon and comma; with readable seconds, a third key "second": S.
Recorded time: {"hour": 1, "minute": 46}
